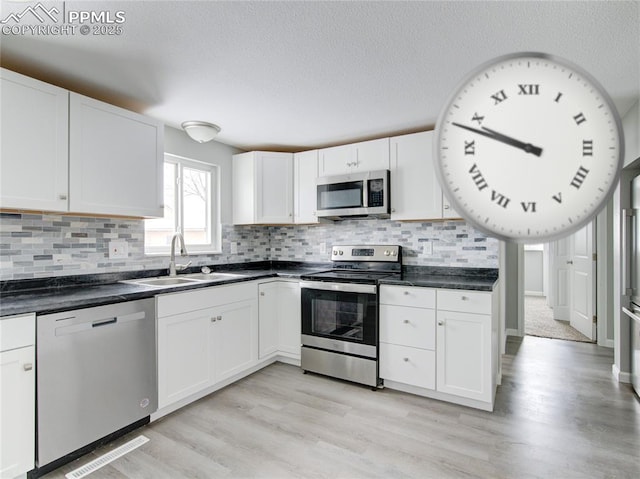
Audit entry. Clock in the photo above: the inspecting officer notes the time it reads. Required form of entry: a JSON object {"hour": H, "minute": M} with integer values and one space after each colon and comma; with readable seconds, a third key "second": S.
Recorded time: {"hour": 9, "minute": 48}
